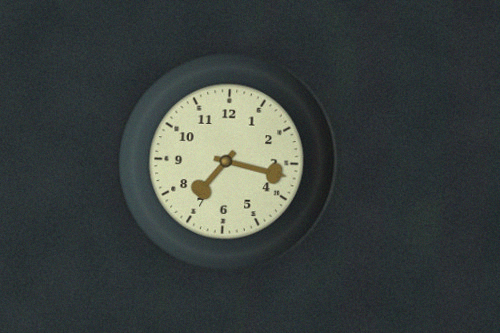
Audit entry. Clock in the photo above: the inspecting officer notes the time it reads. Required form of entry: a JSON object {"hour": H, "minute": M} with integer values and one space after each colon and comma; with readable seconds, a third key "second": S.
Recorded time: {"hour": 7, "minute": 17}
